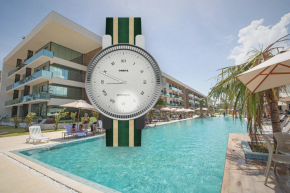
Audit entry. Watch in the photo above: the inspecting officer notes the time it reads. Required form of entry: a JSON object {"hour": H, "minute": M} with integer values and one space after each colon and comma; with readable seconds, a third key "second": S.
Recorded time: {"hour": 8, "minute": 49}
